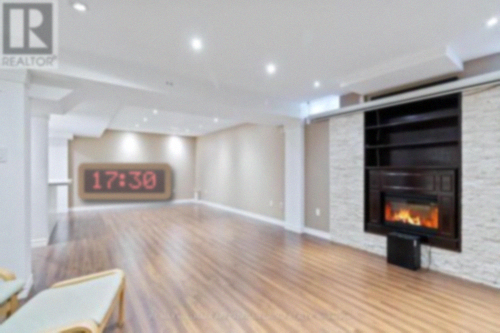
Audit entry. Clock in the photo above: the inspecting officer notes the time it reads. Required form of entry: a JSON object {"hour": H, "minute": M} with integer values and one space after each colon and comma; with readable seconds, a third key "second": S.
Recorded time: {"hour": 17, "minute": 30}
